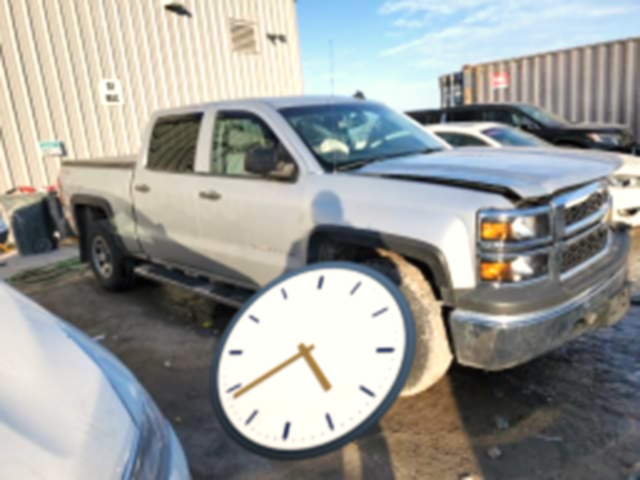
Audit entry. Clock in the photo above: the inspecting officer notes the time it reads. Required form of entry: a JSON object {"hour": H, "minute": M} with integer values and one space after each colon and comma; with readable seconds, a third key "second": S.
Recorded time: {"hour": 4, "minute": 39}
